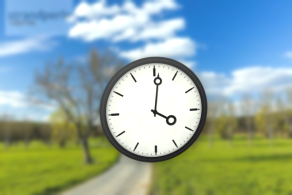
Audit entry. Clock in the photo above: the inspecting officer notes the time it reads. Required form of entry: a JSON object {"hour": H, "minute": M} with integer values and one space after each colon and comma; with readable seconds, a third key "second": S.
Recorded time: {"hour": 4, "minute": 1}
